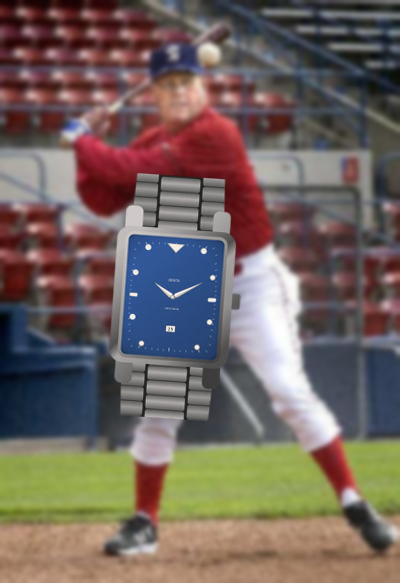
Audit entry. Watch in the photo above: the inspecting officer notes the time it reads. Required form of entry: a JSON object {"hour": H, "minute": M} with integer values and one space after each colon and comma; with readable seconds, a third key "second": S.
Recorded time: {"hour": 10, "minute": 10}
